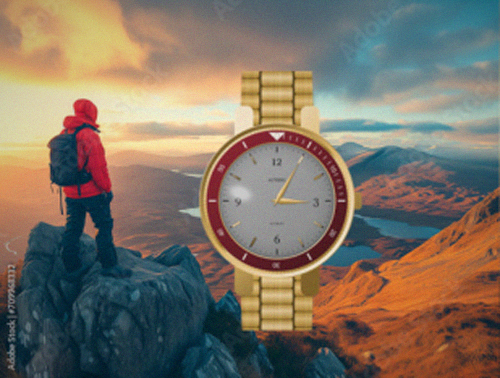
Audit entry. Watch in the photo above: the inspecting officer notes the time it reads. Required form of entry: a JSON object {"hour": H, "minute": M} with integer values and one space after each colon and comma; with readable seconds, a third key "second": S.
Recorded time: {"hour": 3, "minute": 5}
